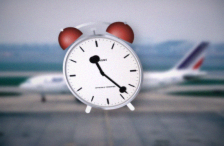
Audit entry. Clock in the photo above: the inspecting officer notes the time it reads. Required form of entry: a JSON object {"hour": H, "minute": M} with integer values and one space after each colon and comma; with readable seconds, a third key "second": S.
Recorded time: {"hour": 11, "minute": 23}
